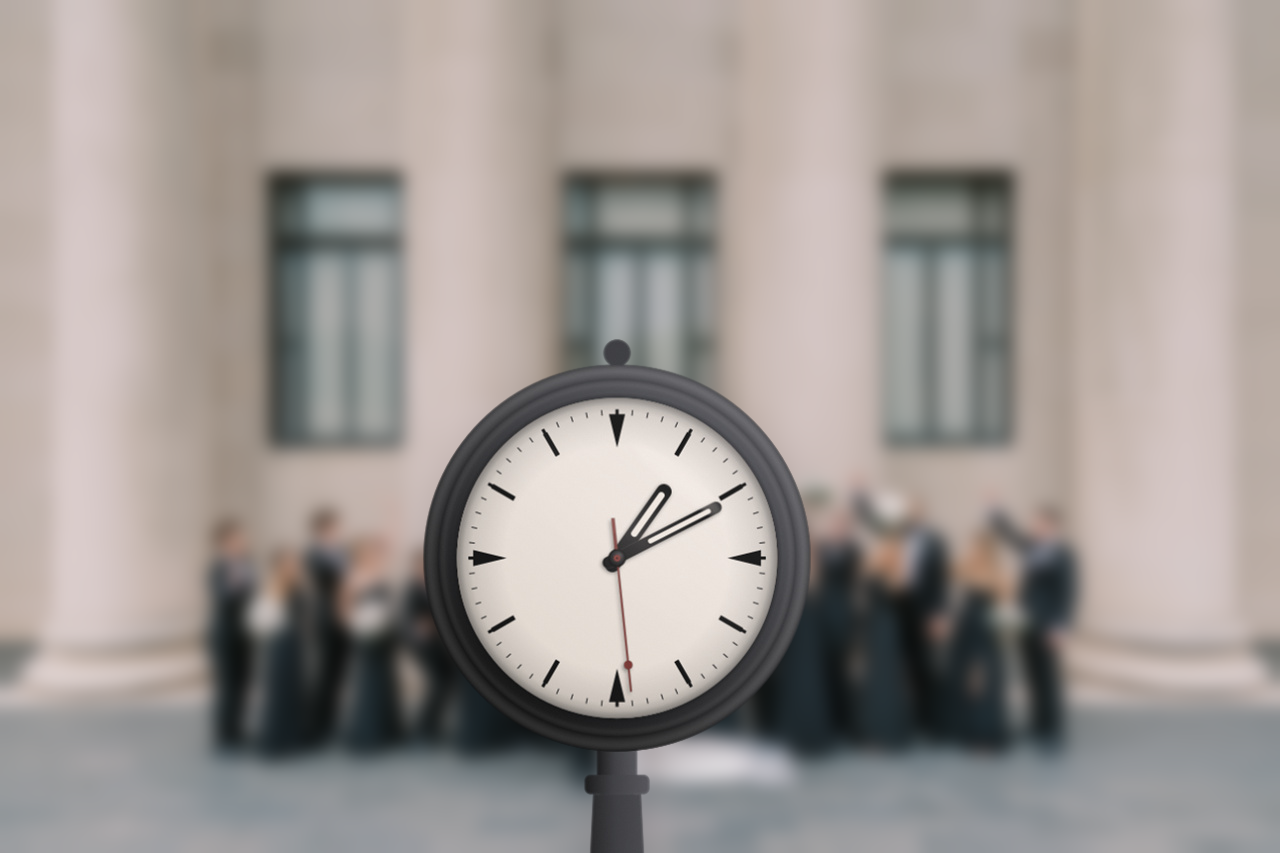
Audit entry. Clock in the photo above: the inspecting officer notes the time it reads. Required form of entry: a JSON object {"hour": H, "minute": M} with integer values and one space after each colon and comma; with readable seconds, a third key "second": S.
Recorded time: {"hour": 1, "minute": 10, "second": 29}
